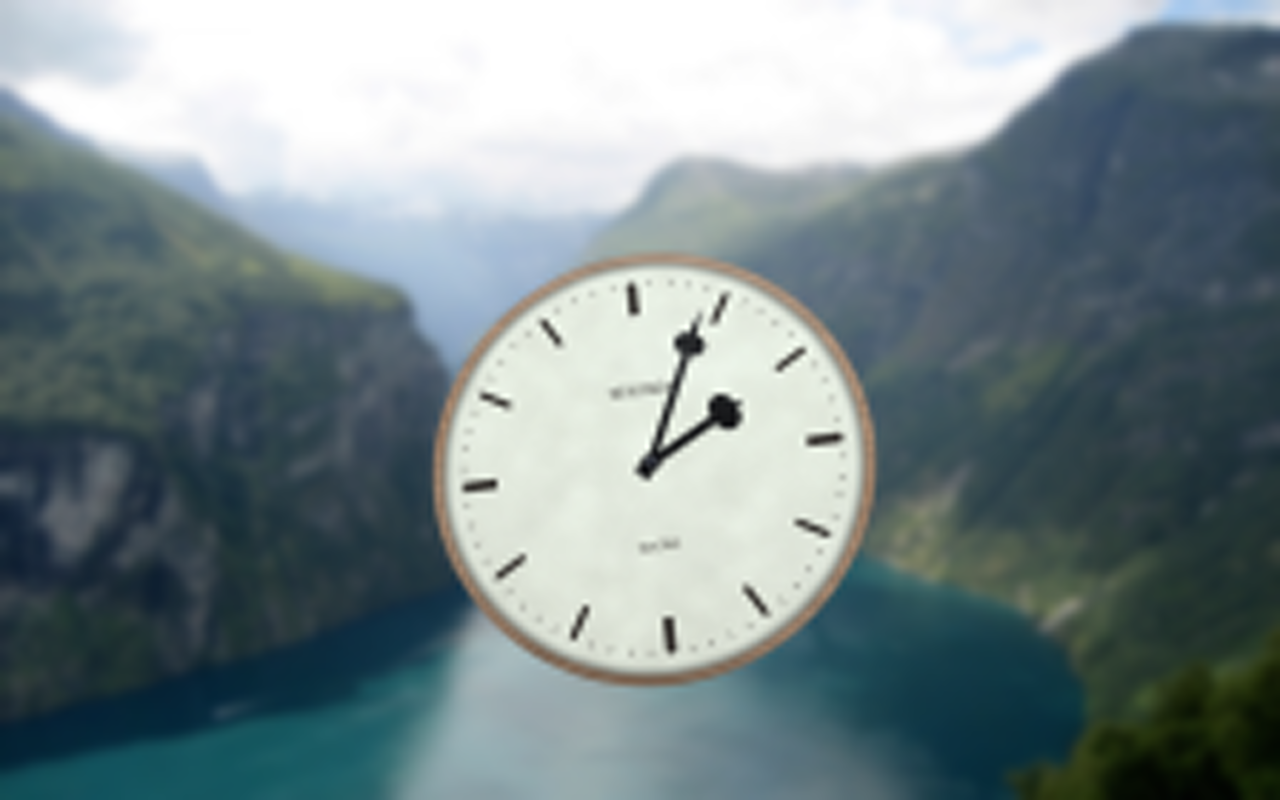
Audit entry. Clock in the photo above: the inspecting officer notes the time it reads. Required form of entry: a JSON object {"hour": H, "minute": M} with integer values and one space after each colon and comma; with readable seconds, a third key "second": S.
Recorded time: {"hour": 2, "minute": 4}
